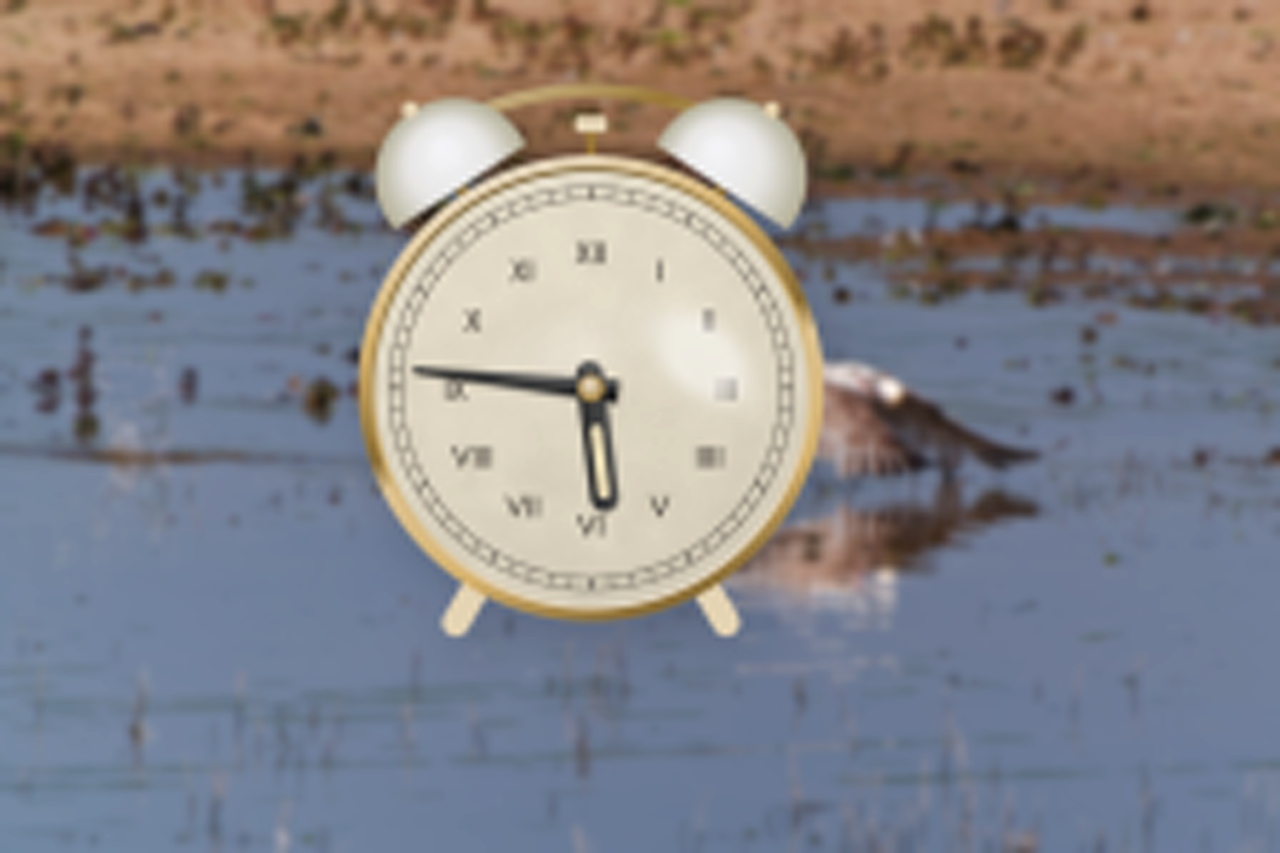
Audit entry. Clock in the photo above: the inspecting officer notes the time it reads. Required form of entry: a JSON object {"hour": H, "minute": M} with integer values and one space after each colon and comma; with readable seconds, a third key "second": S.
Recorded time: {"hour": 5, "minute": 46}
